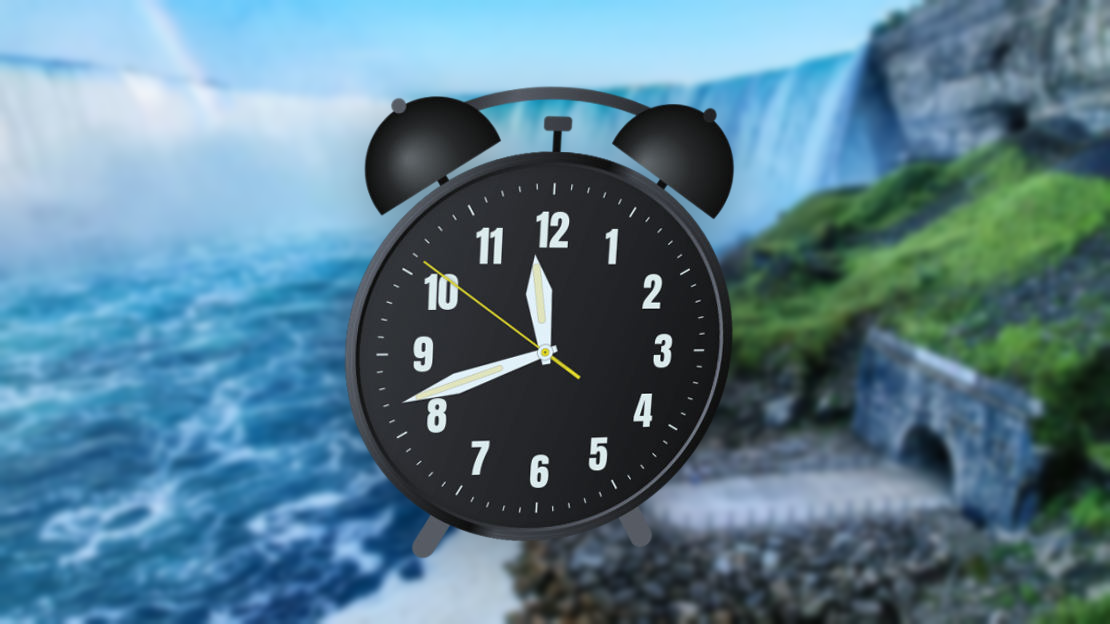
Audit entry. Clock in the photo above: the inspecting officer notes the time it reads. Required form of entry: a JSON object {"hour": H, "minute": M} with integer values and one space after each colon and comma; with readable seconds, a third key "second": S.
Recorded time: {"hour": 11, "minute": 41, "second": 51}
